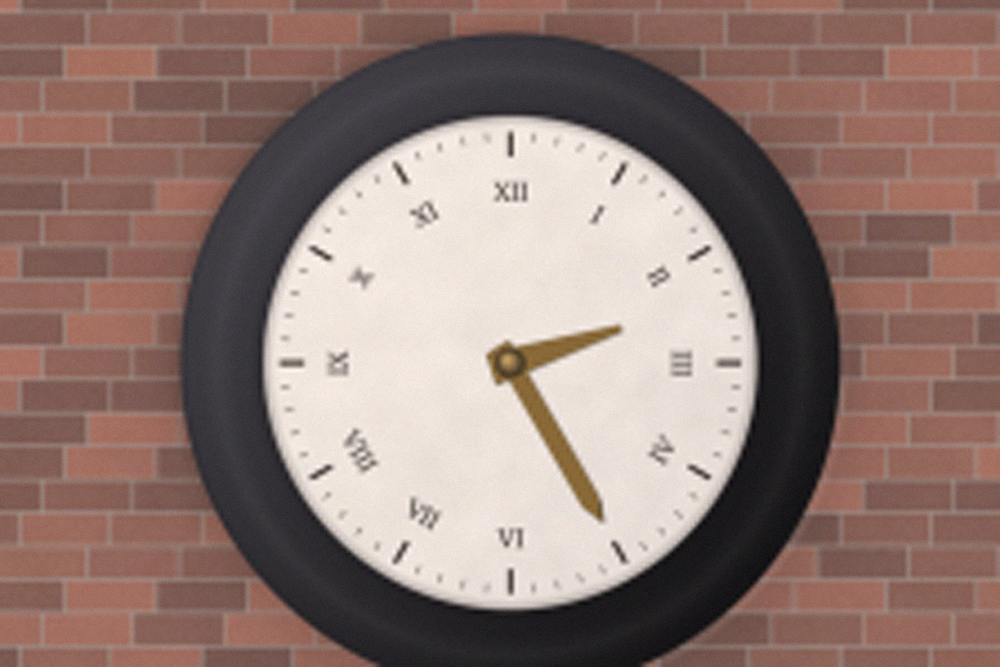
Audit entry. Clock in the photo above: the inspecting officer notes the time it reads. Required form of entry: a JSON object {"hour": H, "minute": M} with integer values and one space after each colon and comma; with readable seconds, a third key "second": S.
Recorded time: {"hour": 2, "minute": 25}
